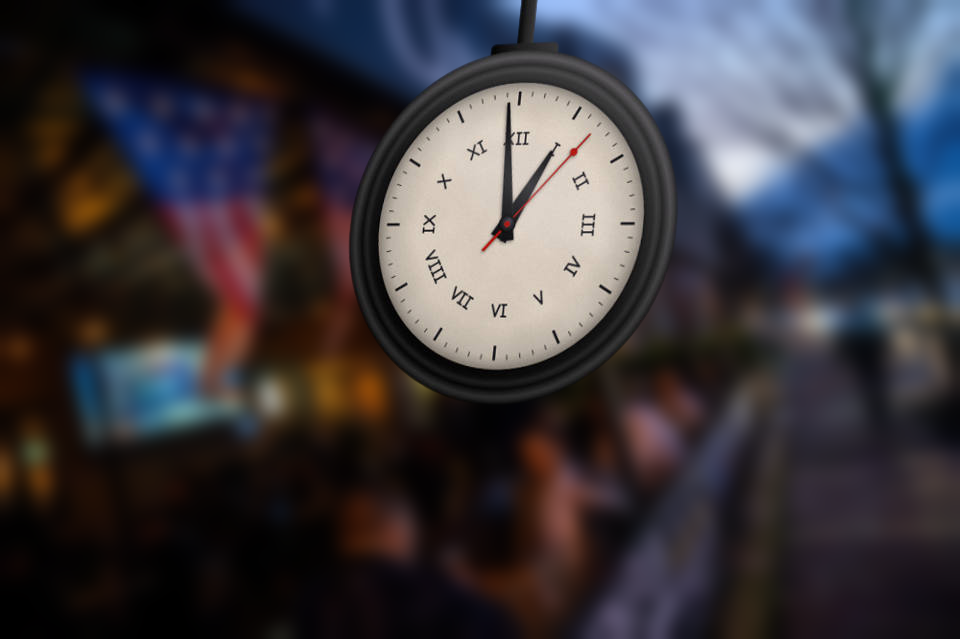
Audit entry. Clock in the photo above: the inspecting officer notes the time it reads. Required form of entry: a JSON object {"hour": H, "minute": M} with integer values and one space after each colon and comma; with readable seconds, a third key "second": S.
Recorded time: {"hour": 12, "minute": 59, "second": 7}
